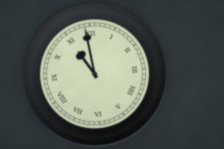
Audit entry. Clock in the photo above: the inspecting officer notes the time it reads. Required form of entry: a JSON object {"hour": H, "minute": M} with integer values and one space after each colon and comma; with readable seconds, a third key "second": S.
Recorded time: {"hour": 10, "minute": 59}
